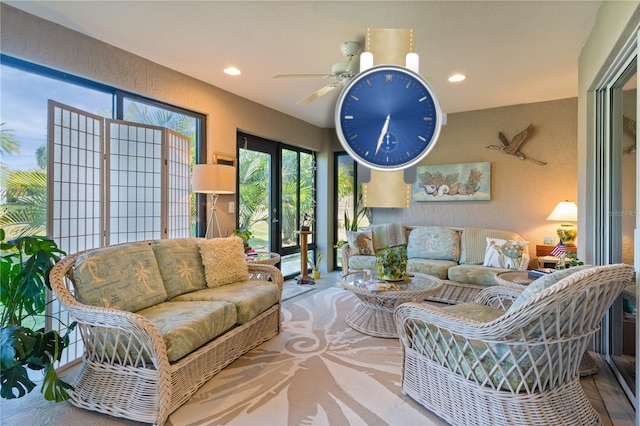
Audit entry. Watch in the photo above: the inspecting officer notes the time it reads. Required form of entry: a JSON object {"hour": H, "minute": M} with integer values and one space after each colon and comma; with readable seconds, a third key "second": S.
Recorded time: {"hour": 6, "minute": 33}
